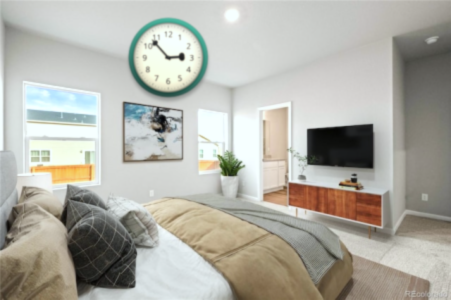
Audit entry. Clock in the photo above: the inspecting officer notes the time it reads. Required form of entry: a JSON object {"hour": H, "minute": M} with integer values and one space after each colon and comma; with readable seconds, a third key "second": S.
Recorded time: {"hour": 2, "minute": 53}
